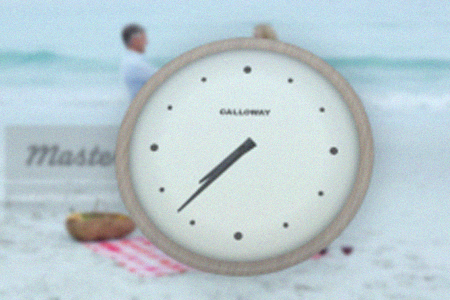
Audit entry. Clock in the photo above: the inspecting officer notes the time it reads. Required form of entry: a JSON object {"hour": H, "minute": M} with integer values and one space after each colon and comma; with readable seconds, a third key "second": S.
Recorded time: {"hour": 7, "minute": 37}
